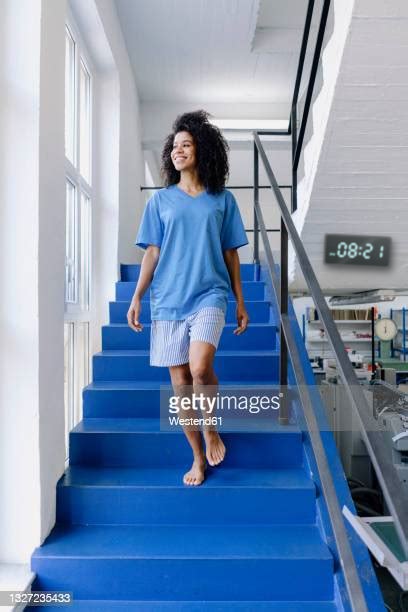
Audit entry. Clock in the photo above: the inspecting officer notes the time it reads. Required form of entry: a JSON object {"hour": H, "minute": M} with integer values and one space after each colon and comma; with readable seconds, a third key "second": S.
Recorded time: {"hour": 8, "minute": 21}
